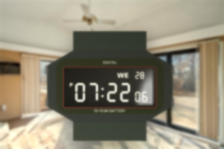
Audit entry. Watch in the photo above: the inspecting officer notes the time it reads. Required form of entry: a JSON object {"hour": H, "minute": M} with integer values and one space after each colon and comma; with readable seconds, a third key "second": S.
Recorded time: {"hour": 7, "minute": 22, "second": 6}
